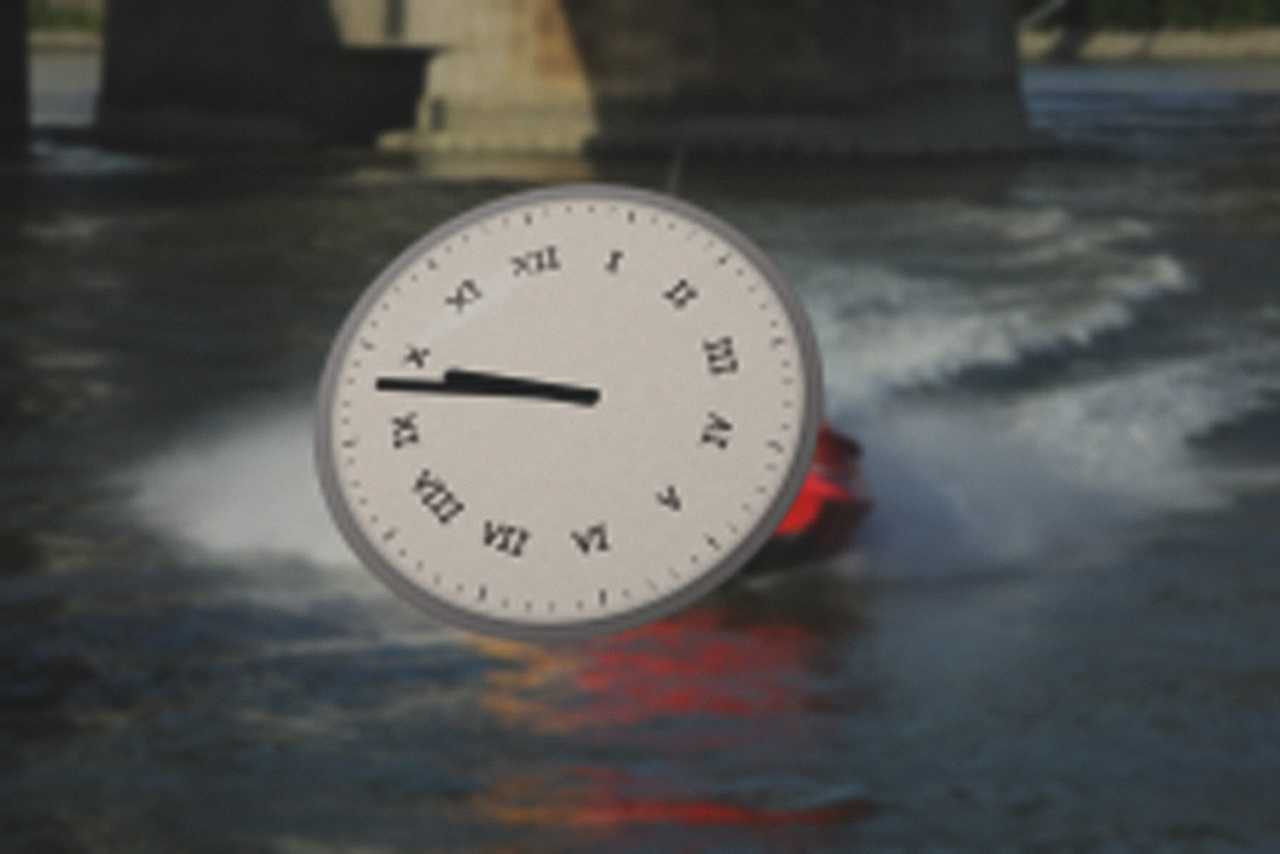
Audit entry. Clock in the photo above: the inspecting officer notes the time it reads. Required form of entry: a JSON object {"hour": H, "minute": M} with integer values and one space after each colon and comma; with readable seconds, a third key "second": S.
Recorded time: {"hour": 9, "minute": 48}
